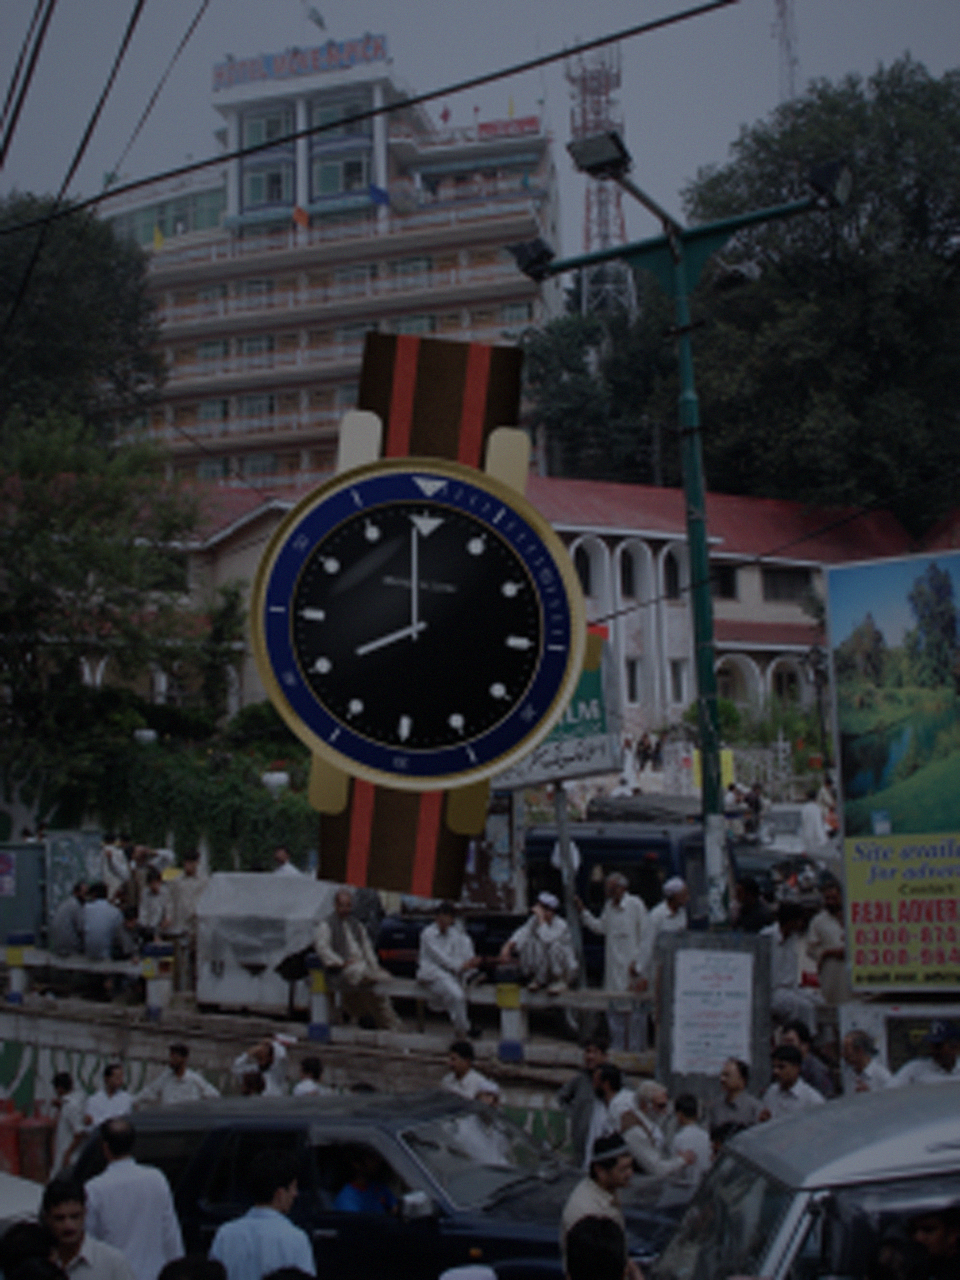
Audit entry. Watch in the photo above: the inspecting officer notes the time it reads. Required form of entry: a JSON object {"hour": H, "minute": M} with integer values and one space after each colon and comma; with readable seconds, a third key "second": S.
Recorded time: {"hour": 7, "minute": 59}
